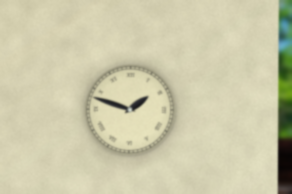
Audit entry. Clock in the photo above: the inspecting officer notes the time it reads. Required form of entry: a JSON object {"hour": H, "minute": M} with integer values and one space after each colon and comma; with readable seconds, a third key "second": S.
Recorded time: {"hour": 1, "minute": 48}
